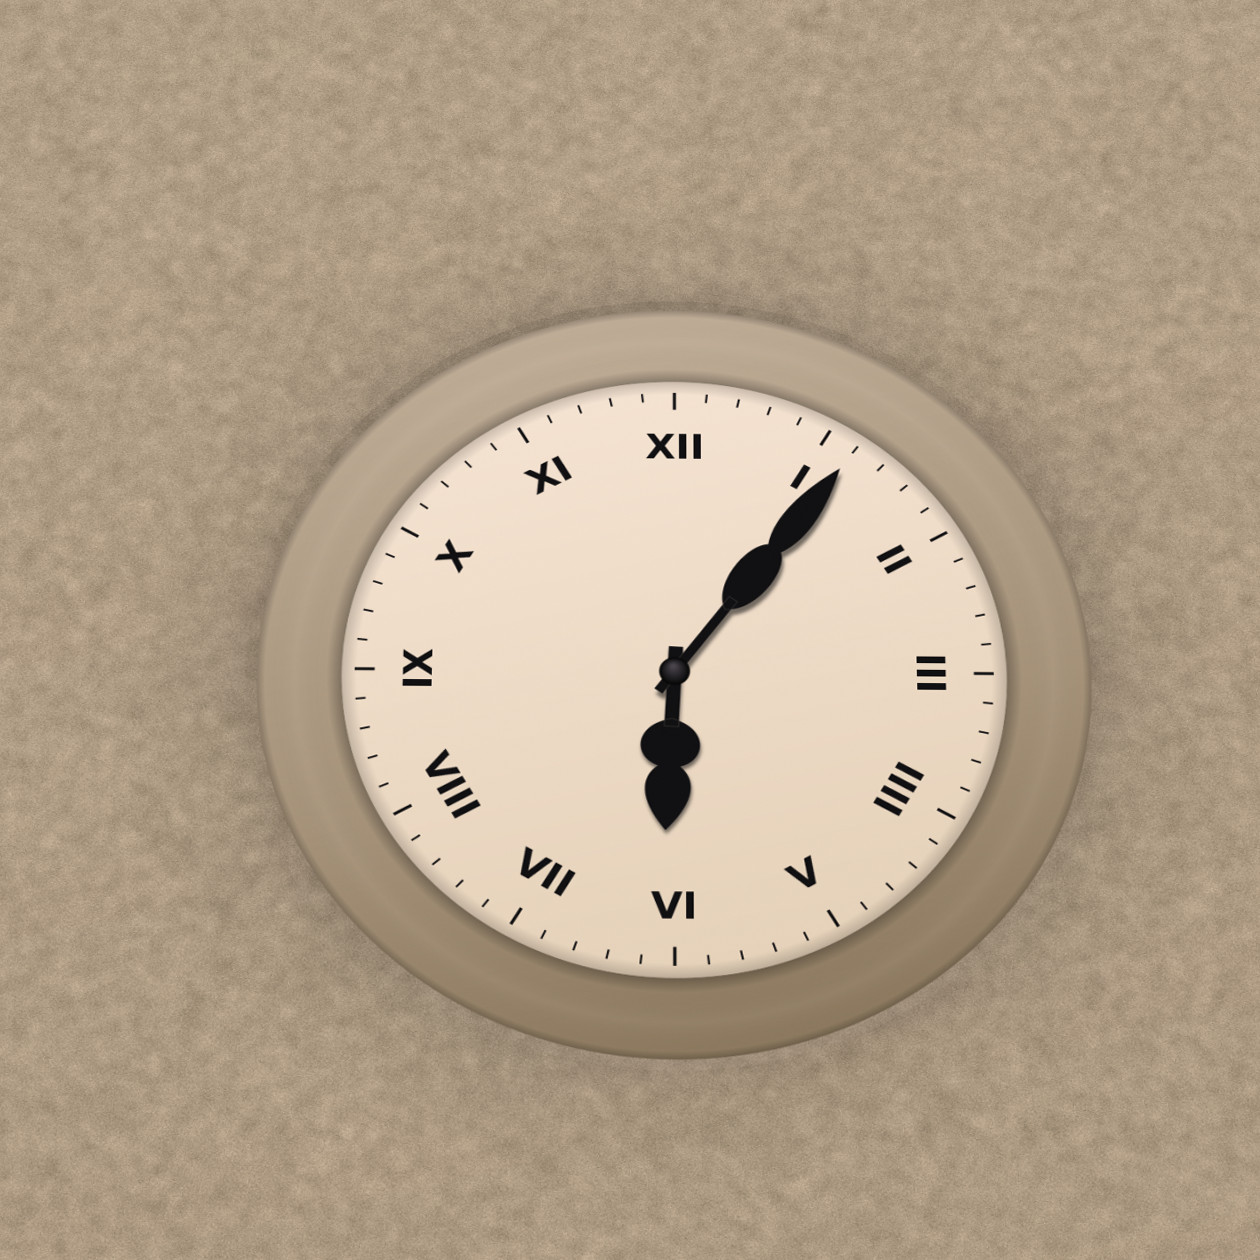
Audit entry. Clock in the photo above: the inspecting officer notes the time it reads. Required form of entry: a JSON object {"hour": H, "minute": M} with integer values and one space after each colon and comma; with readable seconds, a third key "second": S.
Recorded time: {"hour": 6, "minute": 6}
